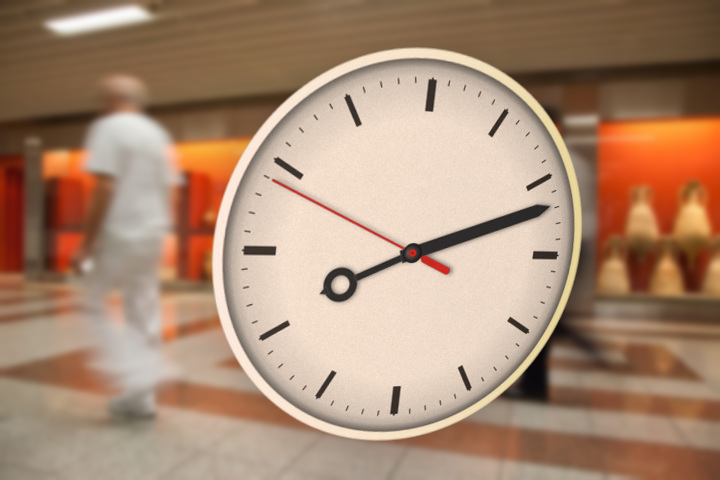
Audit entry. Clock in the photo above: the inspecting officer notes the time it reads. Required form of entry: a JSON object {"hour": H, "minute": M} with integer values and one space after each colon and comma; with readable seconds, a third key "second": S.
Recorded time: {"hour": 8, "minute": 11, "second": 49}
